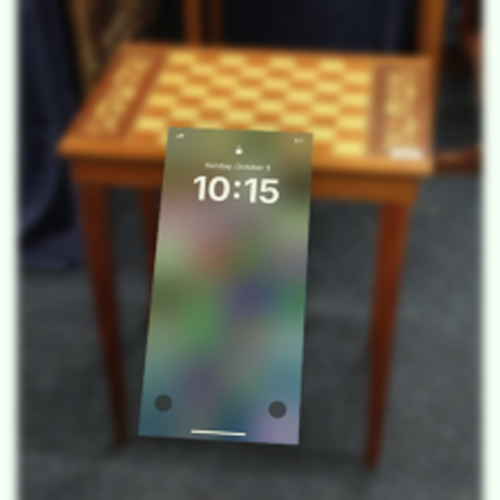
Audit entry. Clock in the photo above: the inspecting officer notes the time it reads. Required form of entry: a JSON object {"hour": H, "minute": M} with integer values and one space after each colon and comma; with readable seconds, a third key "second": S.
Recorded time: {"hour": 10, "minute": 15}
